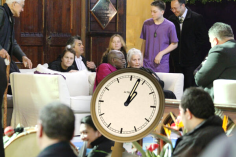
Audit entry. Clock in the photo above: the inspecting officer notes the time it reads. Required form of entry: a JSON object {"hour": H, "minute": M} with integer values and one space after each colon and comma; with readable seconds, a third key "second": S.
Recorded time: {"hour": 1, "minute": 3}
